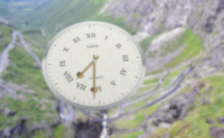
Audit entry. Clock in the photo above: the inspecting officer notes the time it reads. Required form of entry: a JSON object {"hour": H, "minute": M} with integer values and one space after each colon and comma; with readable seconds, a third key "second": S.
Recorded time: {"hour": 7, "minute": 31}
